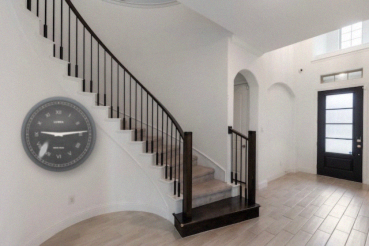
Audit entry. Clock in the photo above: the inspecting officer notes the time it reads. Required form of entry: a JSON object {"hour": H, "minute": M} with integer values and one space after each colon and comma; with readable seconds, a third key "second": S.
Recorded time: {"hour": 9, "minute": 14}
